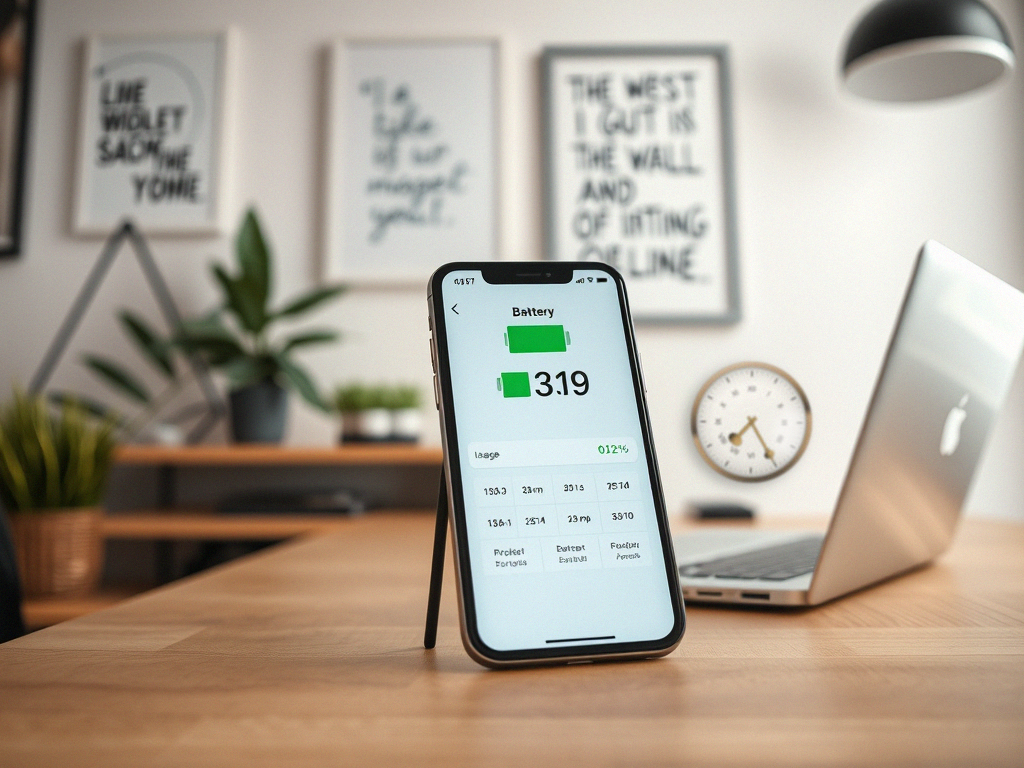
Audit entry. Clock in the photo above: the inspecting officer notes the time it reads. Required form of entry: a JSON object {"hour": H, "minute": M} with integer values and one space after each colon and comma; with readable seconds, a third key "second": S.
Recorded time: {"hour": 7, "minute": 25}
